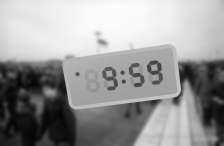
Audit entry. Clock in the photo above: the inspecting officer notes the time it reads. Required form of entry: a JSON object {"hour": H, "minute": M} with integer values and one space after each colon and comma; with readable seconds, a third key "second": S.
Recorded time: {"hour": 9, "minute": 59}
